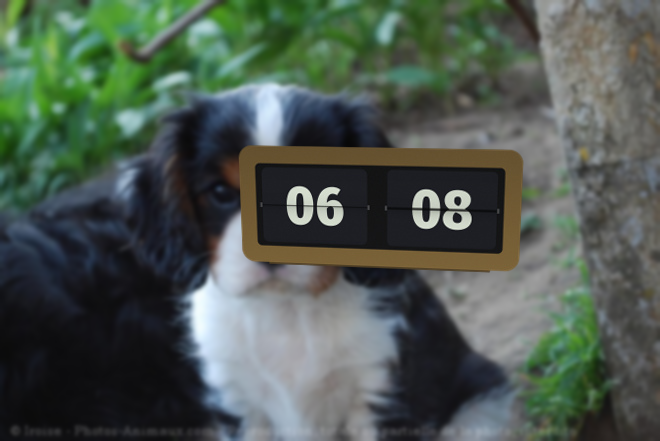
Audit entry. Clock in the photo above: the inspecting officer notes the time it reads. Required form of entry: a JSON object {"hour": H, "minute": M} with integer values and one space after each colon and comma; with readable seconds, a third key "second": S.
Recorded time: {"hour": 6, "minute": 8}
